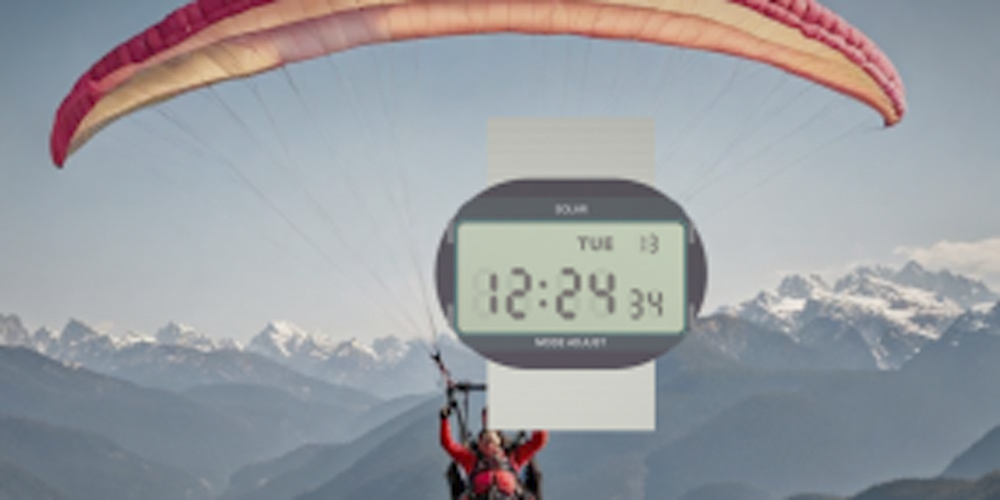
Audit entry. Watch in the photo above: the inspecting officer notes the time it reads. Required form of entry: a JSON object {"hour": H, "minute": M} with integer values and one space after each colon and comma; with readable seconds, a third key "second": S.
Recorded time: {"hour": 12, "minute": 24, "second": 34}
